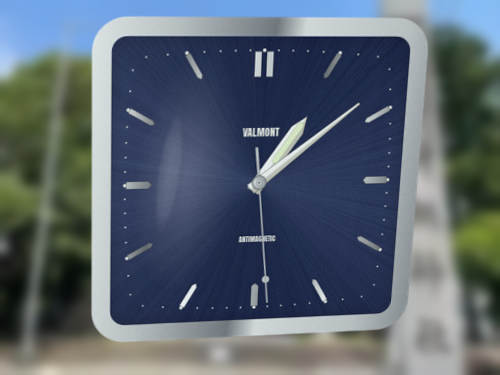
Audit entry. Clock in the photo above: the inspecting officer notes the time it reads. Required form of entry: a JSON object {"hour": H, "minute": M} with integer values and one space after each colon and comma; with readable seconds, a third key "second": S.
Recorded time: {"hour": 1, "minute": 8, "second": 29}
